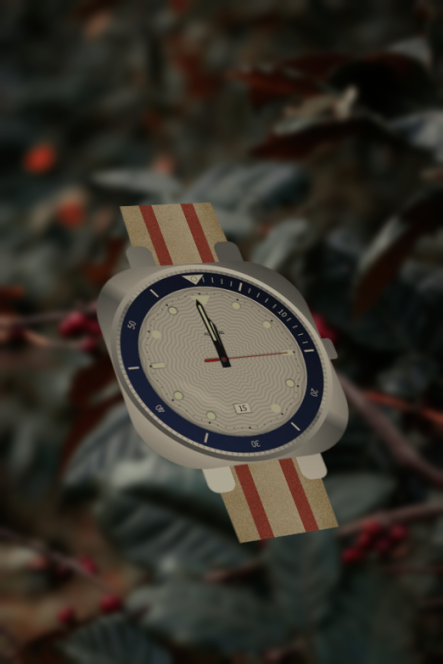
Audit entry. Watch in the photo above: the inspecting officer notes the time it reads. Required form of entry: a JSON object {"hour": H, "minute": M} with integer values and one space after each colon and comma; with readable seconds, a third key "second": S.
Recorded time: {"hour": 11, "minute": 59, "second": 15}
